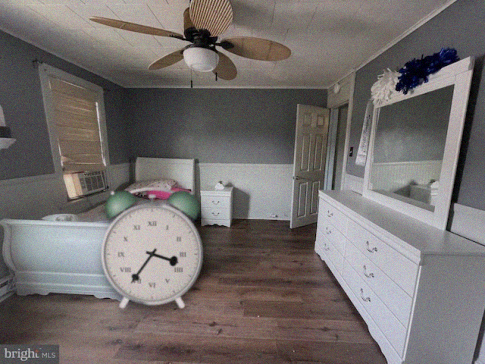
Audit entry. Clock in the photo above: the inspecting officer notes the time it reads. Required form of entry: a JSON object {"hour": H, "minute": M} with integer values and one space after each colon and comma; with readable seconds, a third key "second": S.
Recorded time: {"hour": 3, "minute": 36}
